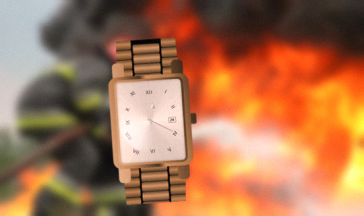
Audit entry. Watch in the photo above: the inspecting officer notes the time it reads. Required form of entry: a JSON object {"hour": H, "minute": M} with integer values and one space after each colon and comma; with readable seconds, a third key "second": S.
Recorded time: {"hour": 12, "minute": 20}
